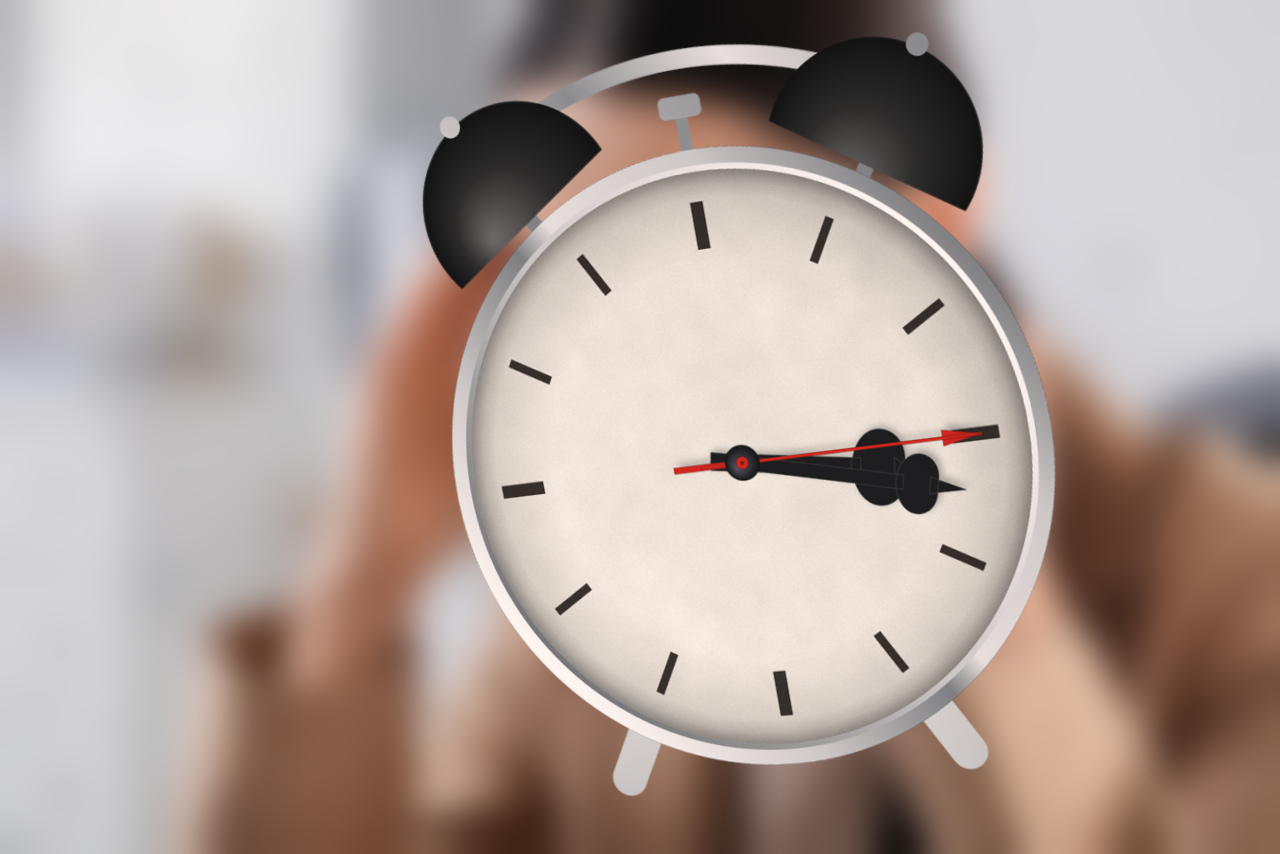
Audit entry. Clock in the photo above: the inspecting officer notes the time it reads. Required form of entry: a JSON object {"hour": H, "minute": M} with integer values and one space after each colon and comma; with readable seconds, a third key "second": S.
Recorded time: {"hour": 3, "minute": 17, "second": 15}
